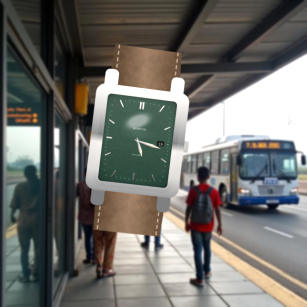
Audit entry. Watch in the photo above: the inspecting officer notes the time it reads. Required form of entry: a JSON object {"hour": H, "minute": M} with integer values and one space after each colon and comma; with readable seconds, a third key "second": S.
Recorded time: {"hour": 5, "minute": 17}
